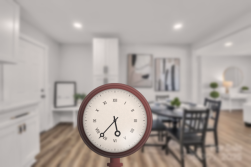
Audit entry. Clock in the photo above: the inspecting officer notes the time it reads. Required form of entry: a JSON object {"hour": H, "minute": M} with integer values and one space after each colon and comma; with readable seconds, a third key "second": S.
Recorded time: {"hour": 5, "minute": 37}
